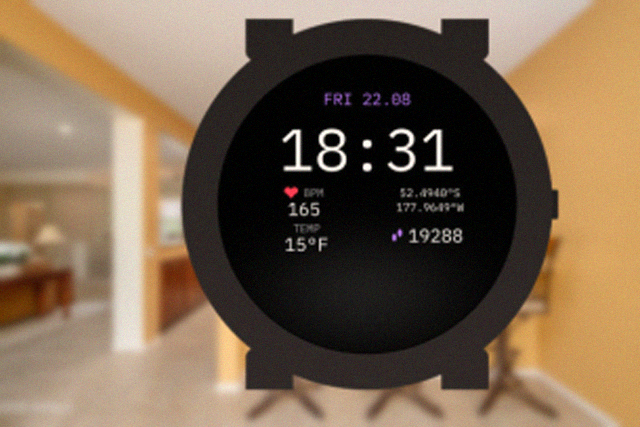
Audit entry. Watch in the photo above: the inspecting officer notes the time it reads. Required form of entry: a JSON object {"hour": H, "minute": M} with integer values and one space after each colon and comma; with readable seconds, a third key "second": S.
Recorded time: {"hour": 18, "minute": 31}
